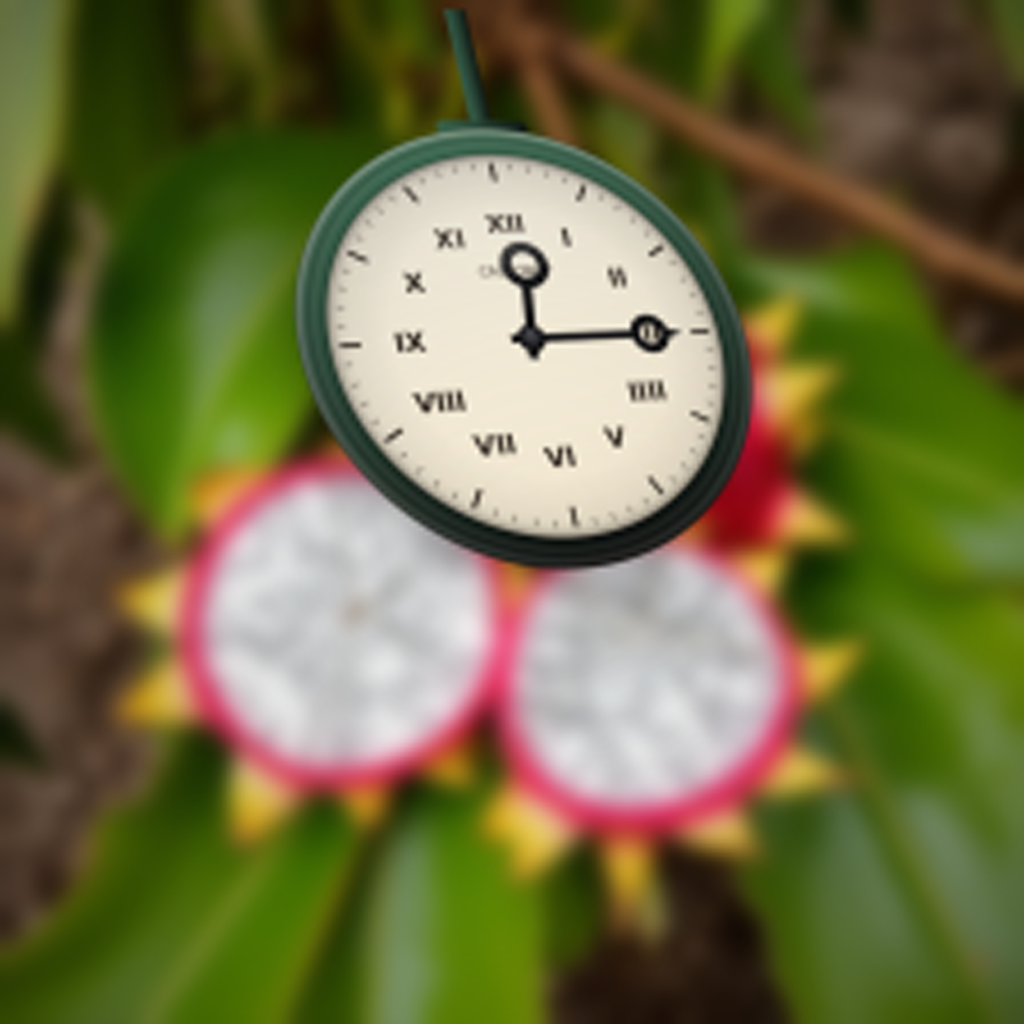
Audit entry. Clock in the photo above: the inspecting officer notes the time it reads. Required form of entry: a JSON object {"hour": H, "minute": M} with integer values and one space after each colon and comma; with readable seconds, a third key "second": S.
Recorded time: {"hour": 12, "minute": 15}
